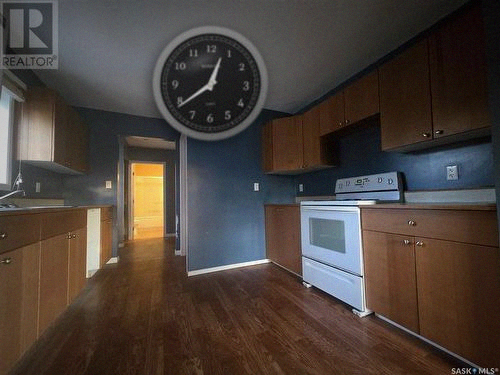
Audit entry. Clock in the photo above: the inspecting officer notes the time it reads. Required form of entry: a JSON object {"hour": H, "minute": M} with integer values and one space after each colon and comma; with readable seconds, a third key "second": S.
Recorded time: {"hour": 12, "minute": 39}
